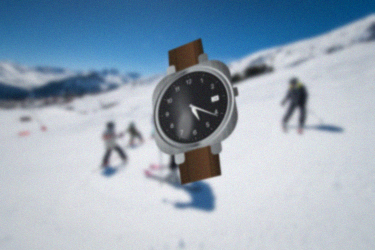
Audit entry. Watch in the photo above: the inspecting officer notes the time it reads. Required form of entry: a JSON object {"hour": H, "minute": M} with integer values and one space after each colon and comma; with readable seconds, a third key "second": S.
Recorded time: {"hour": 5, "minute": 21}
